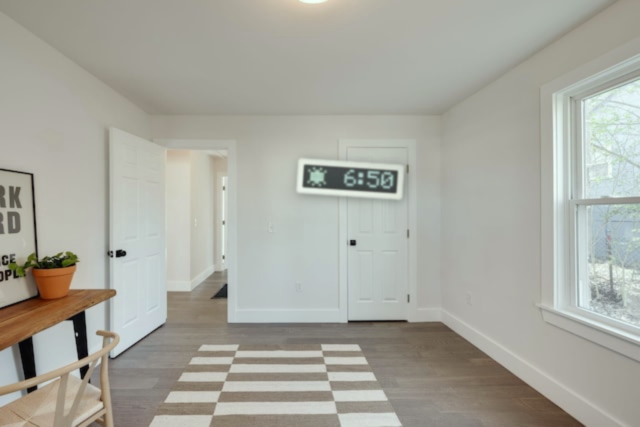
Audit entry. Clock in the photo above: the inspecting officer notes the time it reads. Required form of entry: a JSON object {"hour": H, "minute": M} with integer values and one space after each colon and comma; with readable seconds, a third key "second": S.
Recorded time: {"hour": 6, "minute": 50}
